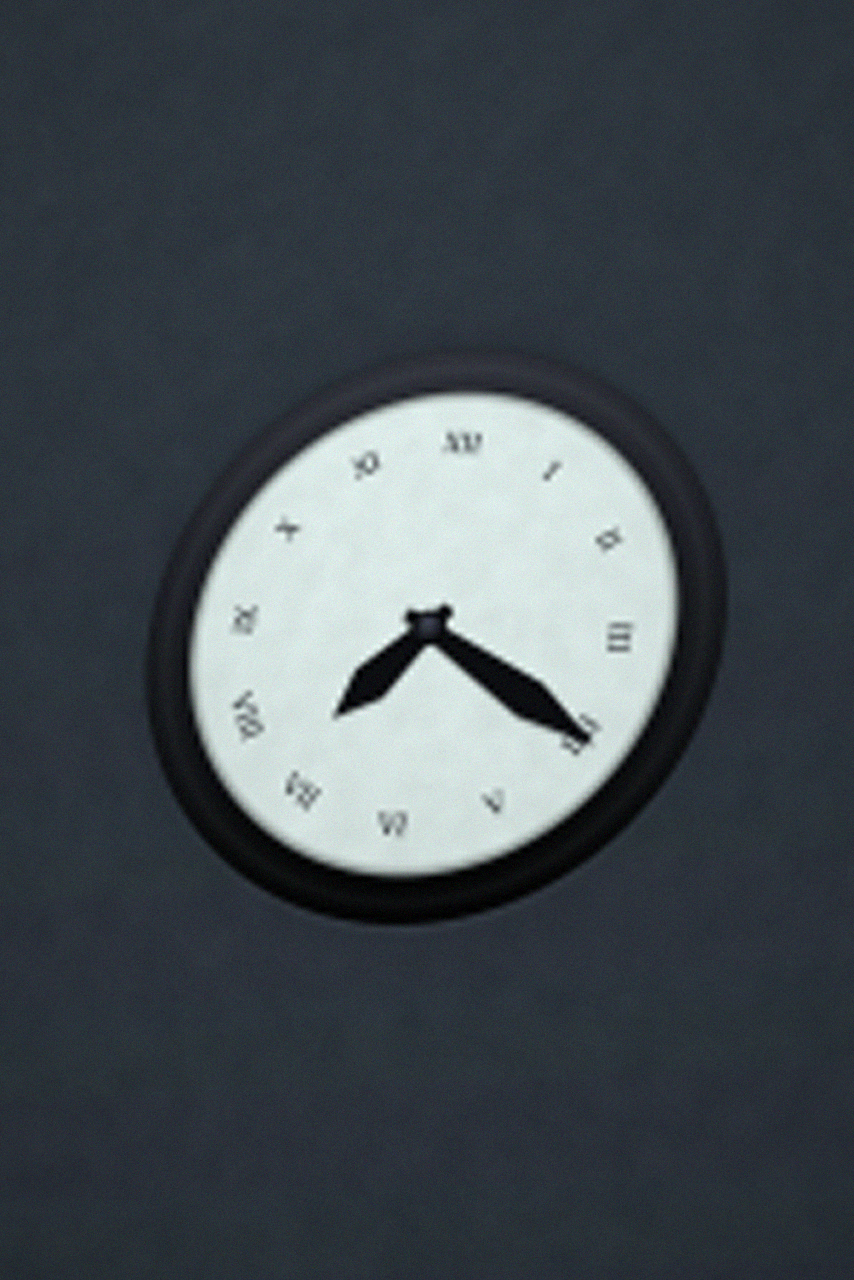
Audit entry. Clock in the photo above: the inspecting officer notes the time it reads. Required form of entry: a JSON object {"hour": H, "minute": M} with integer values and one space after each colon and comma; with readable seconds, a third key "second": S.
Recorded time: {"hour": 7, "minute": 20}
